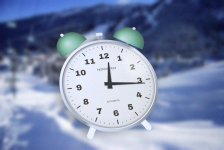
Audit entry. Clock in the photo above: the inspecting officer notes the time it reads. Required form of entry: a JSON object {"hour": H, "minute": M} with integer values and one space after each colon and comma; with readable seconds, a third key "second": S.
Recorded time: {"hour": 12, "minute": 16}
